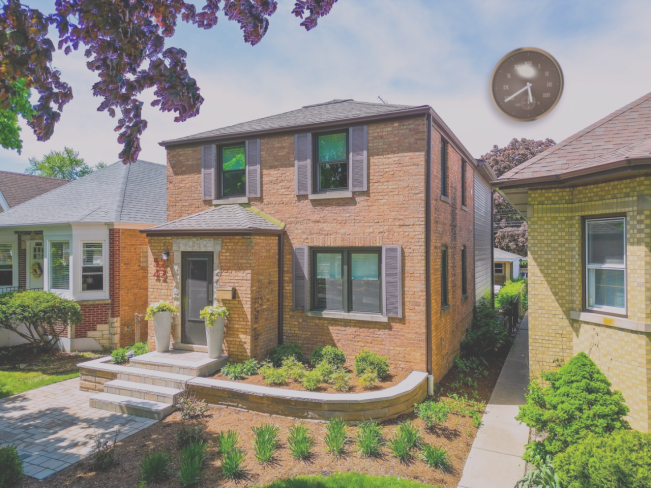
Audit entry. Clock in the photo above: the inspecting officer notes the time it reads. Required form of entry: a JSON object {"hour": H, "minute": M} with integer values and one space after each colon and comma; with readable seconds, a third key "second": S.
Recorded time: {"hour": 5, "minute": 40}
